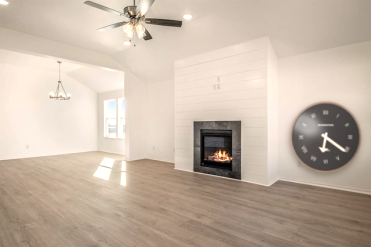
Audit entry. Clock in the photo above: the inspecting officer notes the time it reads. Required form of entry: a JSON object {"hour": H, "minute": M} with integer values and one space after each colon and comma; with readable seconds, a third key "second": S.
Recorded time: {"hour": 6, "minute": 21}
